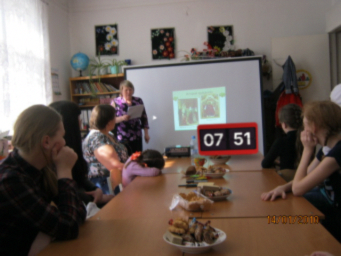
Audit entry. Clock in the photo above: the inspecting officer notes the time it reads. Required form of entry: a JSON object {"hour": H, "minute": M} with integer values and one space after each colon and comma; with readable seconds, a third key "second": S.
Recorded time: {"hour": 7, "minute": 51}
